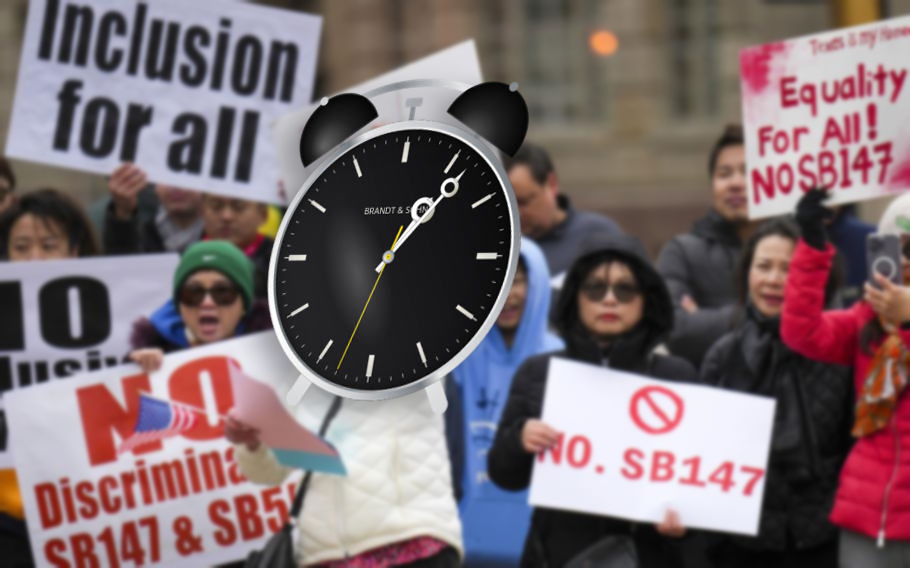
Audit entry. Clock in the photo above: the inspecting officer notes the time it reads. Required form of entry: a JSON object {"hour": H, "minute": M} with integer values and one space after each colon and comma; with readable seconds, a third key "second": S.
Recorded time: {"hour": 1, "minute": 6, "second": 33}
